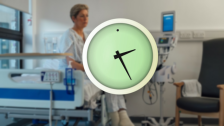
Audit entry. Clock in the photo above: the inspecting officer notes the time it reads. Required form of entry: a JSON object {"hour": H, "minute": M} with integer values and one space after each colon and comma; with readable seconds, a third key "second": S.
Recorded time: {"hour": 2, "minute": 26}
